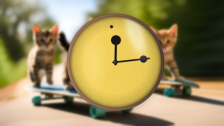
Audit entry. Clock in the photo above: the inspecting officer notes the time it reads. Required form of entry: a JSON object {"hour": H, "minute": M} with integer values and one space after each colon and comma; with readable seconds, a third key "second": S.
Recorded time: {"hour": 12, "minute": 15}
